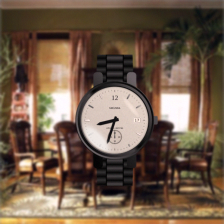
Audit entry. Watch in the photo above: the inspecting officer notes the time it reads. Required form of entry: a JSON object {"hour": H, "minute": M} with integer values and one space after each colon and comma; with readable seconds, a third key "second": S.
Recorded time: {"hour": 8, "minute": 33}
